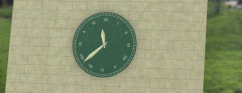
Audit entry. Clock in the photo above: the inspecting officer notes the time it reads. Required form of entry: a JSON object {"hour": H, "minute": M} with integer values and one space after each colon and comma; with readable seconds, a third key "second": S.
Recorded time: {"hour": 11, "minute": 38}
